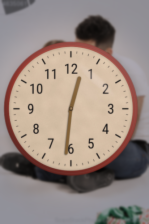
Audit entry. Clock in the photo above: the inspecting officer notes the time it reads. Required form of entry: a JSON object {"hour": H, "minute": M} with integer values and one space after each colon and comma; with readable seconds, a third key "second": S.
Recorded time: {"hour": 12, "minute": 31}
